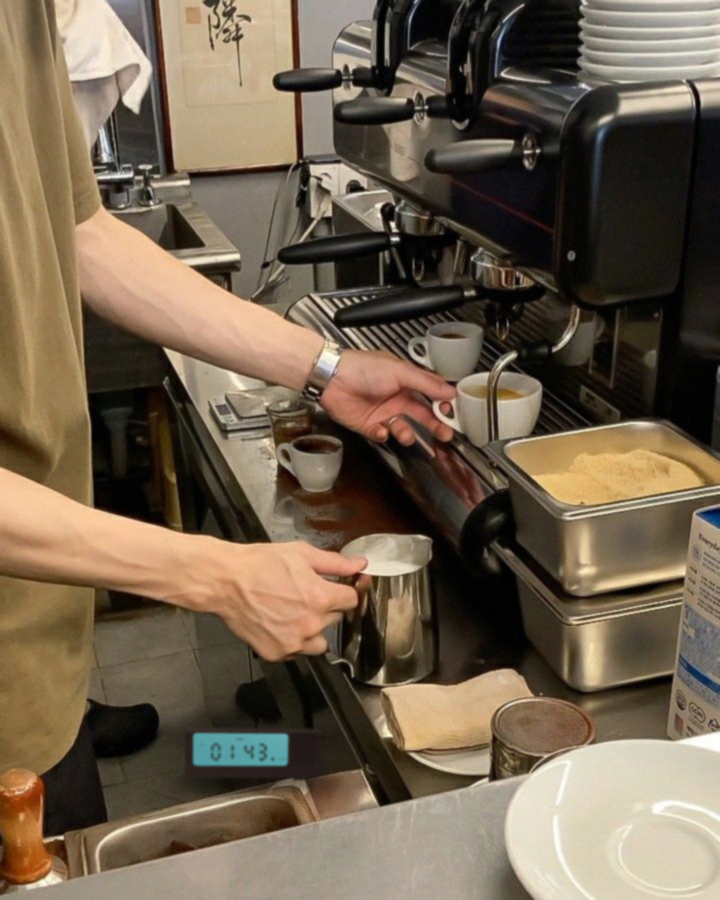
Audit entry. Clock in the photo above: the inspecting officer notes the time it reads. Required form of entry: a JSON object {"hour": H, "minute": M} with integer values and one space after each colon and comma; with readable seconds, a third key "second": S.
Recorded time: {"hour": 1, "minute": 43}
